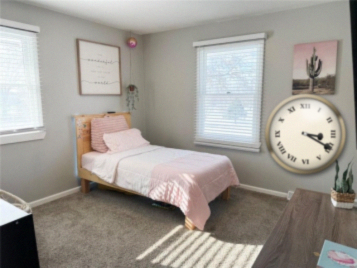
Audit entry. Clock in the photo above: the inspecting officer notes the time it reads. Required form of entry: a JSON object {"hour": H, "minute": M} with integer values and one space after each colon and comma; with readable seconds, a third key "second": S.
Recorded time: {"hour": 3, "minute": 20}
